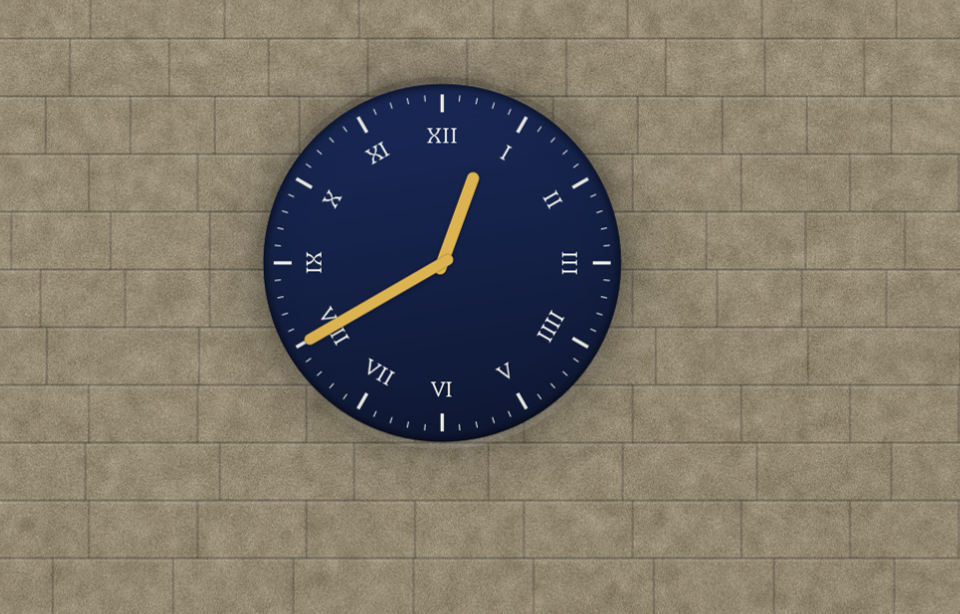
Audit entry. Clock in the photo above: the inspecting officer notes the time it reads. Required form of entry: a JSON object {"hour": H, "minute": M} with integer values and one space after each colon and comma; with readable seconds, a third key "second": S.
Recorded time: {"hour": 12, "minute": 40}
